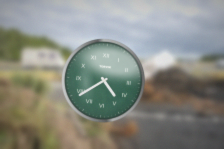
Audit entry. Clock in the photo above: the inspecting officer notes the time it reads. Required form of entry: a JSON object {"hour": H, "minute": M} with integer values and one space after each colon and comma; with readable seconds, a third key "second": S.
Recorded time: {"hour": 4, "minute": 39}
